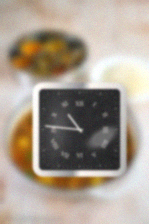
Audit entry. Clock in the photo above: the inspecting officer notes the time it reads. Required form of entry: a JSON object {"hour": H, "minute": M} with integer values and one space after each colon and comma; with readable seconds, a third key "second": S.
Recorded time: {"hour": 10, "minute": 46}
